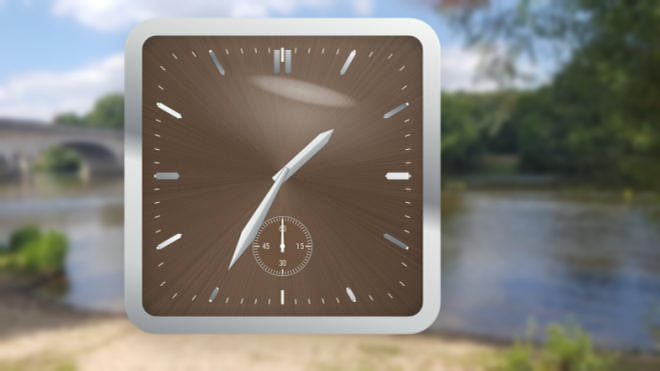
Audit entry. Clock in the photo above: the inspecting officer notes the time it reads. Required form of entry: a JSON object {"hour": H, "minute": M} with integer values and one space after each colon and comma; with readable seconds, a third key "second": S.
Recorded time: {"hour": 1, "minute": 35}
